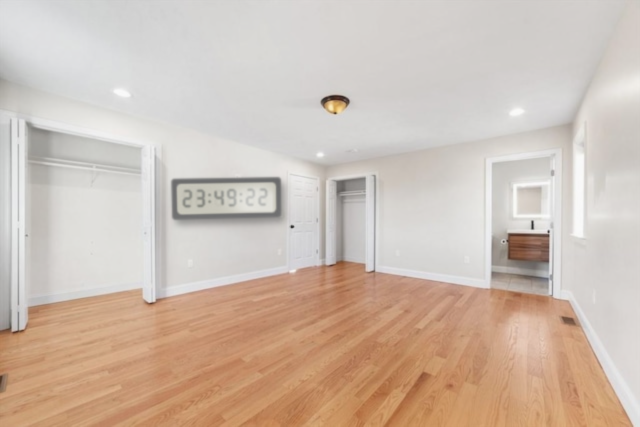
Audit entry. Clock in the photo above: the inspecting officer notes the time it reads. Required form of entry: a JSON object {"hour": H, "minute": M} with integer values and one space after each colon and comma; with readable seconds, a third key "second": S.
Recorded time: {"hour": 23, "minute": 49, "second": 22}
